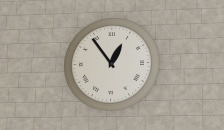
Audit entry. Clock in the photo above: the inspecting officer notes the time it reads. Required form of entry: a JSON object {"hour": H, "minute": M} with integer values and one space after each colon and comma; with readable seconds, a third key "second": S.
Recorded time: {"hour": 12, "minute": 54}
